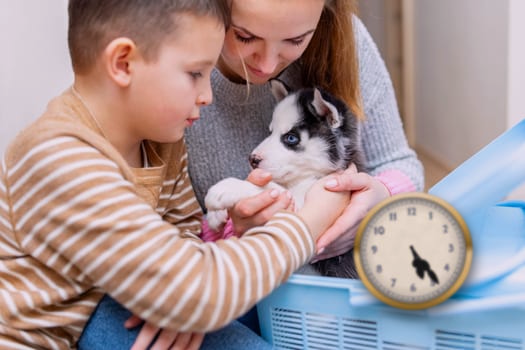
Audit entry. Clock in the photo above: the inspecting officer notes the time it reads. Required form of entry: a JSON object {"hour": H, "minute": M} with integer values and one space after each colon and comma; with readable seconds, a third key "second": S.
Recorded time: {"hour": 5, "minute": 24}
